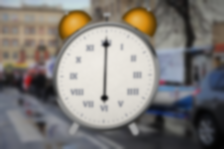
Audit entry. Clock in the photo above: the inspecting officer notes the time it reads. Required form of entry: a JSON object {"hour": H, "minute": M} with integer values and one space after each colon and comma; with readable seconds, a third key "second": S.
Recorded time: {"hour": 6, "minute": 0}
